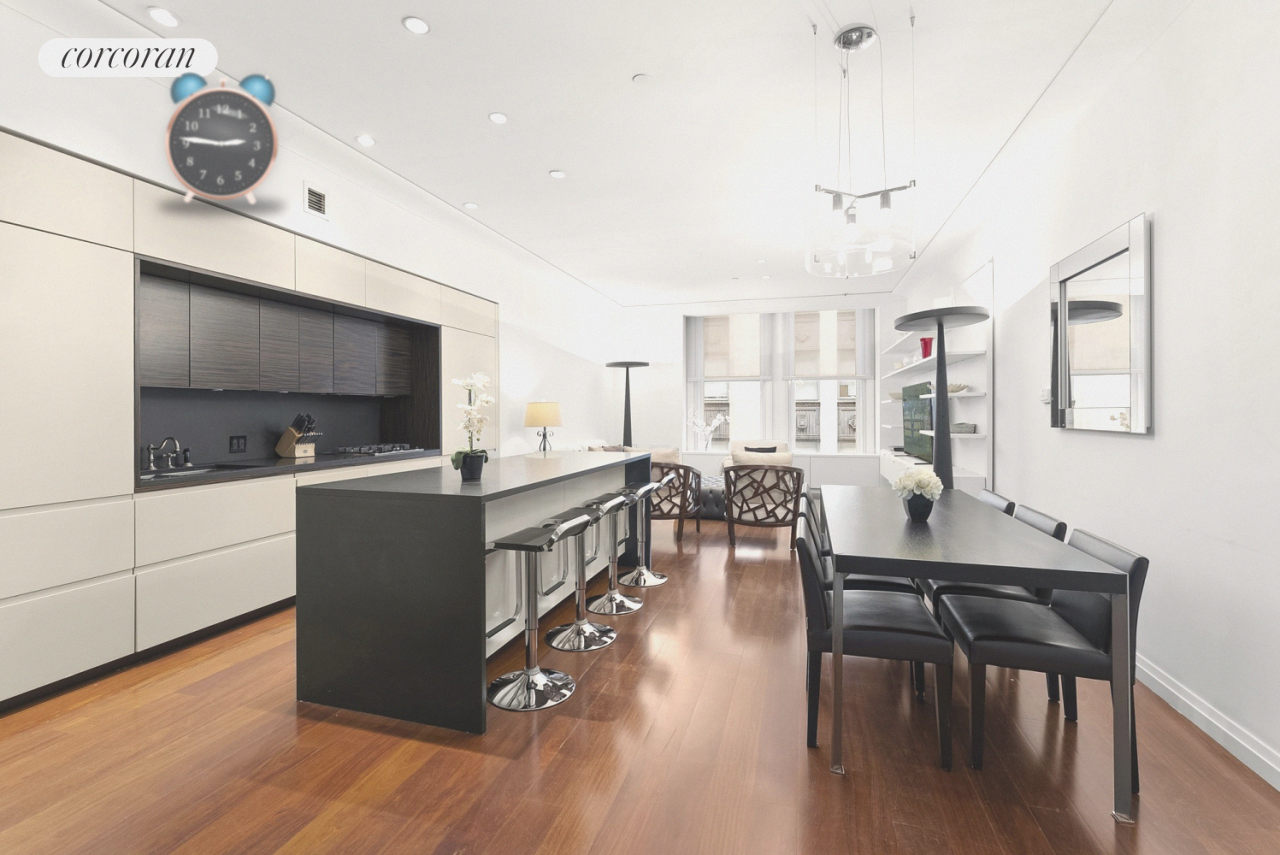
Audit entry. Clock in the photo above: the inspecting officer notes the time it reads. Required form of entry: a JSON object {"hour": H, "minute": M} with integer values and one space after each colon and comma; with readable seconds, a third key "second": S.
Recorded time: {"hour": 2, "minute": 46}
